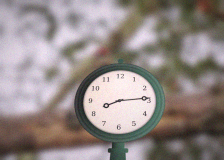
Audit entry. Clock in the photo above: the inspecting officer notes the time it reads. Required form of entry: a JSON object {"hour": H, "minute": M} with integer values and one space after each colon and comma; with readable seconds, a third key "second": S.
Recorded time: {"hour": 8, "minute": 14}
